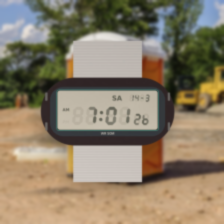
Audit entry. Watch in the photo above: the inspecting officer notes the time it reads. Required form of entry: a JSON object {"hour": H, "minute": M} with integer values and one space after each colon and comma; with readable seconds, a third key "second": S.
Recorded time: {"hour": 7, "minute": 1, "second": 26}
